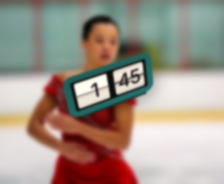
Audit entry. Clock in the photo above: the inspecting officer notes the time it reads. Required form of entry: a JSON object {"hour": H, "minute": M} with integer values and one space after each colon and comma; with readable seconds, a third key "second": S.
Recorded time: {"hour": 1, "minute": 45}
